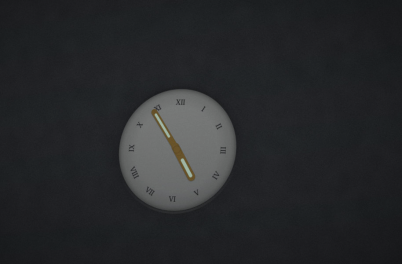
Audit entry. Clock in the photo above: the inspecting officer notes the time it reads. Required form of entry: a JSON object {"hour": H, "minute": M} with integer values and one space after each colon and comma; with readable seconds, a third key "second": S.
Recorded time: {"hour": 4, "minute": 54}
